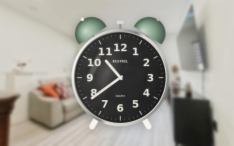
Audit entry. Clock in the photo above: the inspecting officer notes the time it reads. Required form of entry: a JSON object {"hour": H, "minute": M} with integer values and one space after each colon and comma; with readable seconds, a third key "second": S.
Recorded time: {"hour": 10, "minute": 39}
